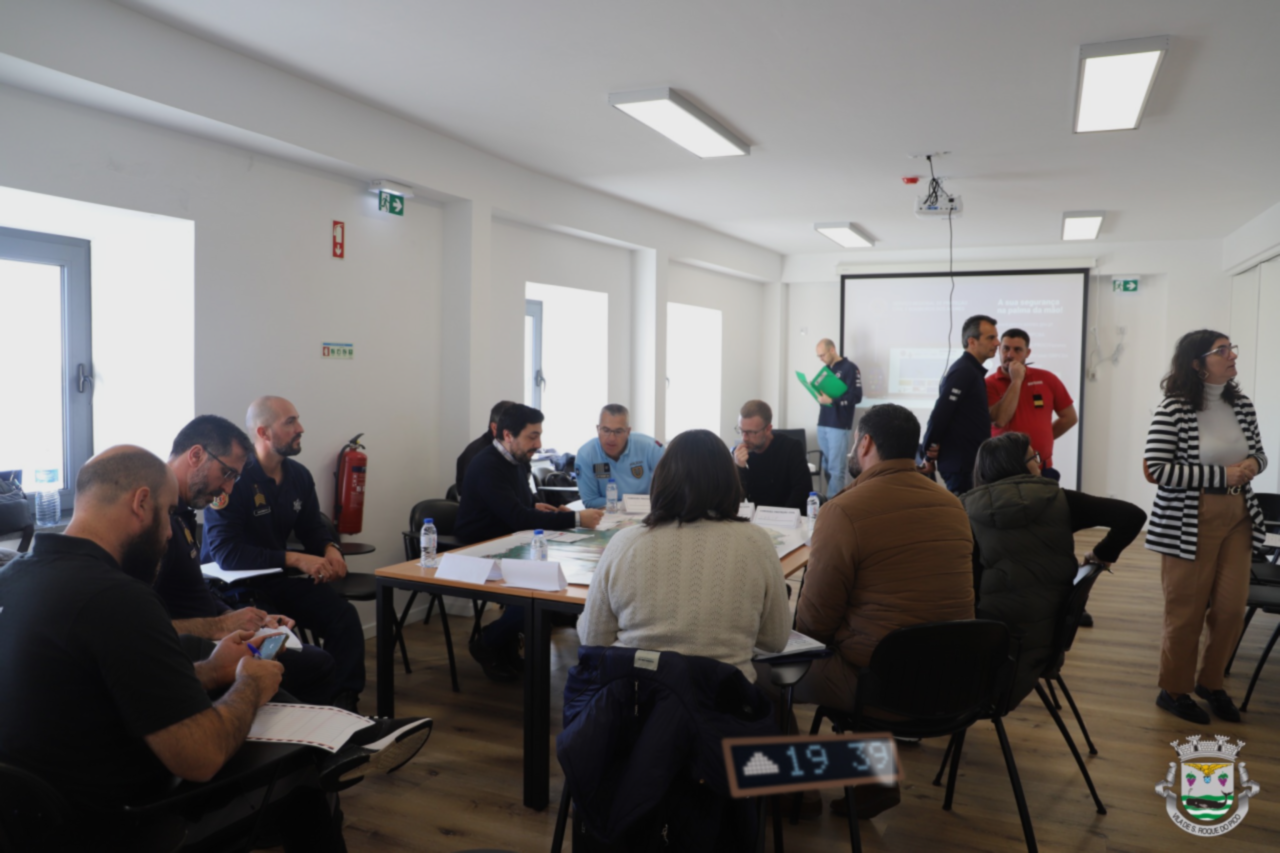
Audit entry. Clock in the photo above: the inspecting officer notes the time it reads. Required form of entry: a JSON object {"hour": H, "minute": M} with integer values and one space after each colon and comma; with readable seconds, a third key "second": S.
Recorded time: {"hour": 19, "minute": 39}
